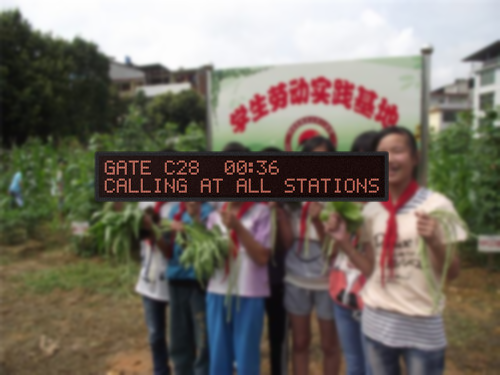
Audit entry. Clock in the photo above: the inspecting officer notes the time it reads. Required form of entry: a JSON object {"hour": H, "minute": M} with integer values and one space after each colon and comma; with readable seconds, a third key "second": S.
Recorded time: {"hour": 0, "minute": 36}
